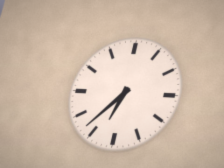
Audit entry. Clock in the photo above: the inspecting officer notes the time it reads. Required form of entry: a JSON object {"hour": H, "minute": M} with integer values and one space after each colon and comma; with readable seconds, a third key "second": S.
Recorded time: {"hour": 6, "minute": 37}
